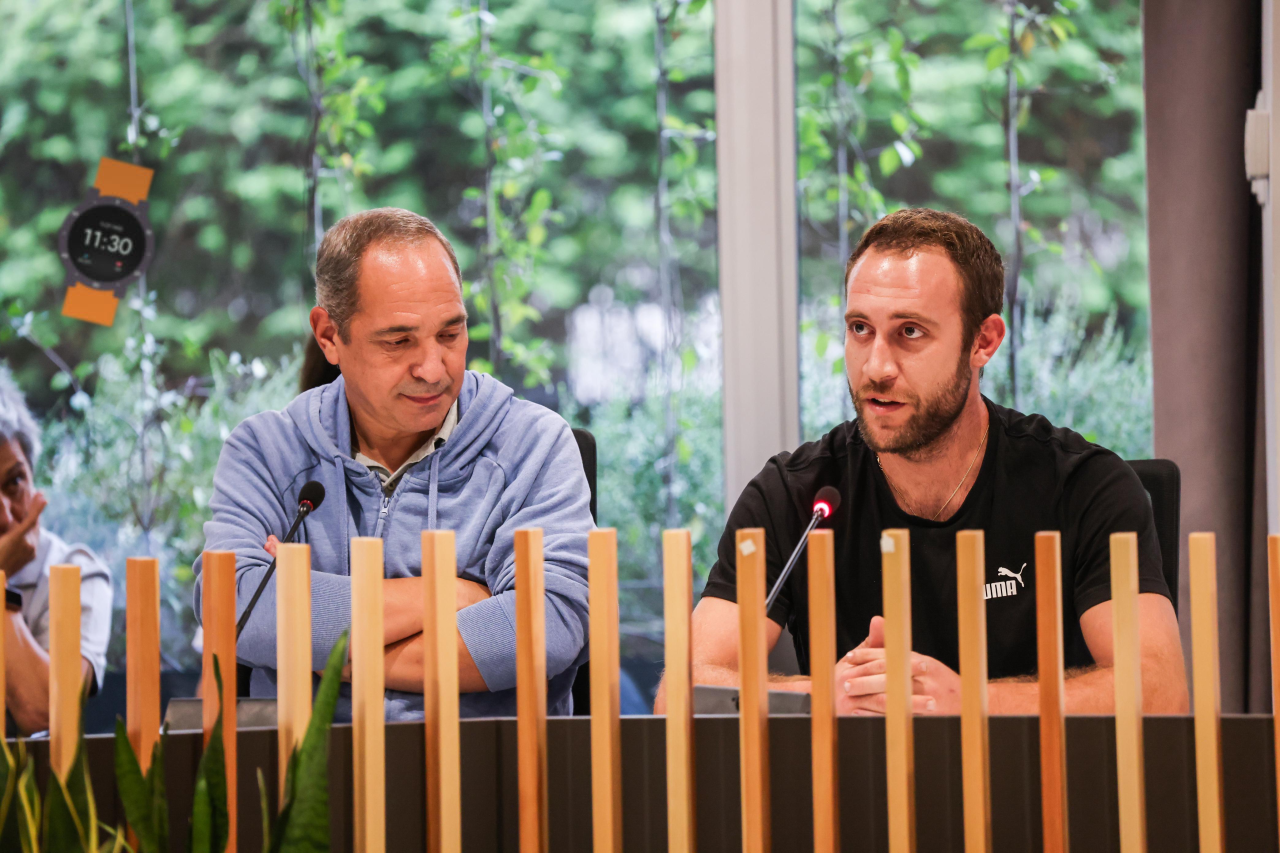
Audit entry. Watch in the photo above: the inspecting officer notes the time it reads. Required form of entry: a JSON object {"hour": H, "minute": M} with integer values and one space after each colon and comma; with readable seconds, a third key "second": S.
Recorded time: {"hour": 11, "minute": 30}
